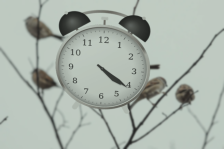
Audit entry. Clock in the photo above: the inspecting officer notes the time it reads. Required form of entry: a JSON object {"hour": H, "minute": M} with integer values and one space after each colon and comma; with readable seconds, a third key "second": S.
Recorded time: {"hour": 4, "minute": 21}
